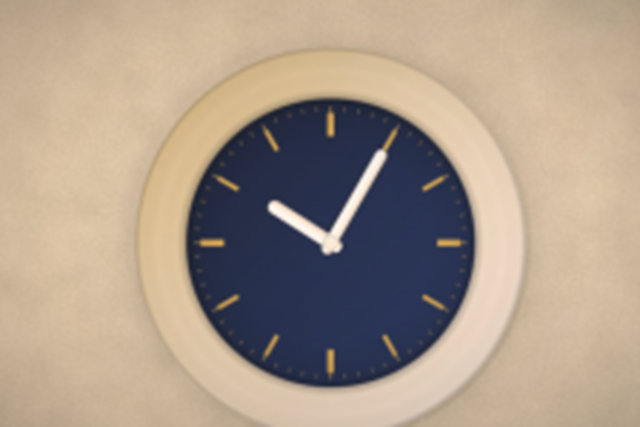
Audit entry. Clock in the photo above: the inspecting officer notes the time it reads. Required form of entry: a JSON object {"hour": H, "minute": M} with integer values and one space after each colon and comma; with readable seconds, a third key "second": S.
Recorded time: {"hour": 10, "minute": 5}
